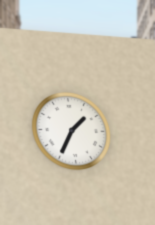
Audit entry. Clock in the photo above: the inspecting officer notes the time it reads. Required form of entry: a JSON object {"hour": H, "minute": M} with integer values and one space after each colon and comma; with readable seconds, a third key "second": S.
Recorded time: {"hour": 1, "minute": 35}
